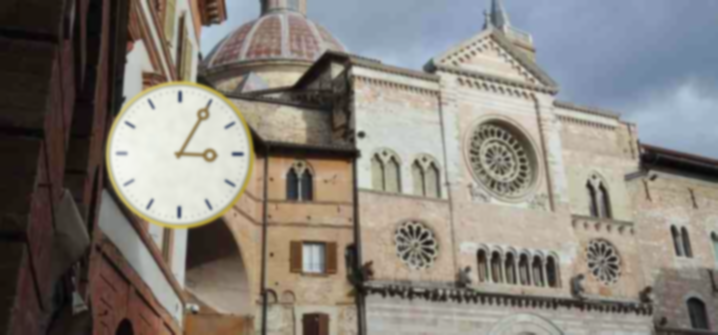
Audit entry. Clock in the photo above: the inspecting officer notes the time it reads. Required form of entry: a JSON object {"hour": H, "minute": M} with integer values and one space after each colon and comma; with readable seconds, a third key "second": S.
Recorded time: {"hour": 3, "minute": 5}
